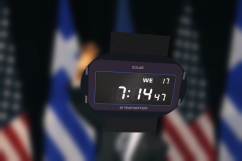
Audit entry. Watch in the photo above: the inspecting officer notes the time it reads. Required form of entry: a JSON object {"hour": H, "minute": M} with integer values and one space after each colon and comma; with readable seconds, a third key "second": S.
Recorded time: {"hour": 7, "minute": 14, "second": 47}
